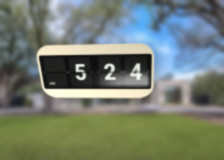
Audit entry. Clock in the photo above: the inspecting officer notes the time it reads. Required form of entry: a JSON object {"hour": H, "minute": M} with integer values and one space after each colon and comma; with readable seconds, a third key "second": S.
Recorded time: {"hour": 5, "minute": 24}
